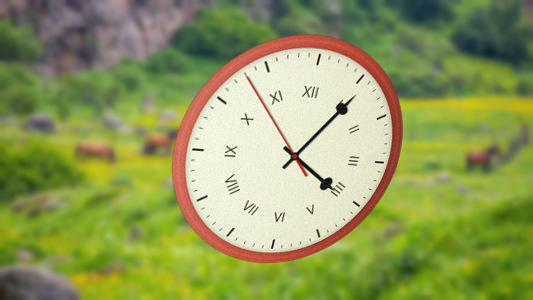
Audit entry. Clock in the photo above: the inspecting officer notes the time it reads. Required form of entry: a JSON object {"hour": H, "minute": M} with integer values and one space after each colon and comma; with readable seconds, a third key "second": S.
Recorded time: {"hour": 4, "minute": 5, "second": 53}
